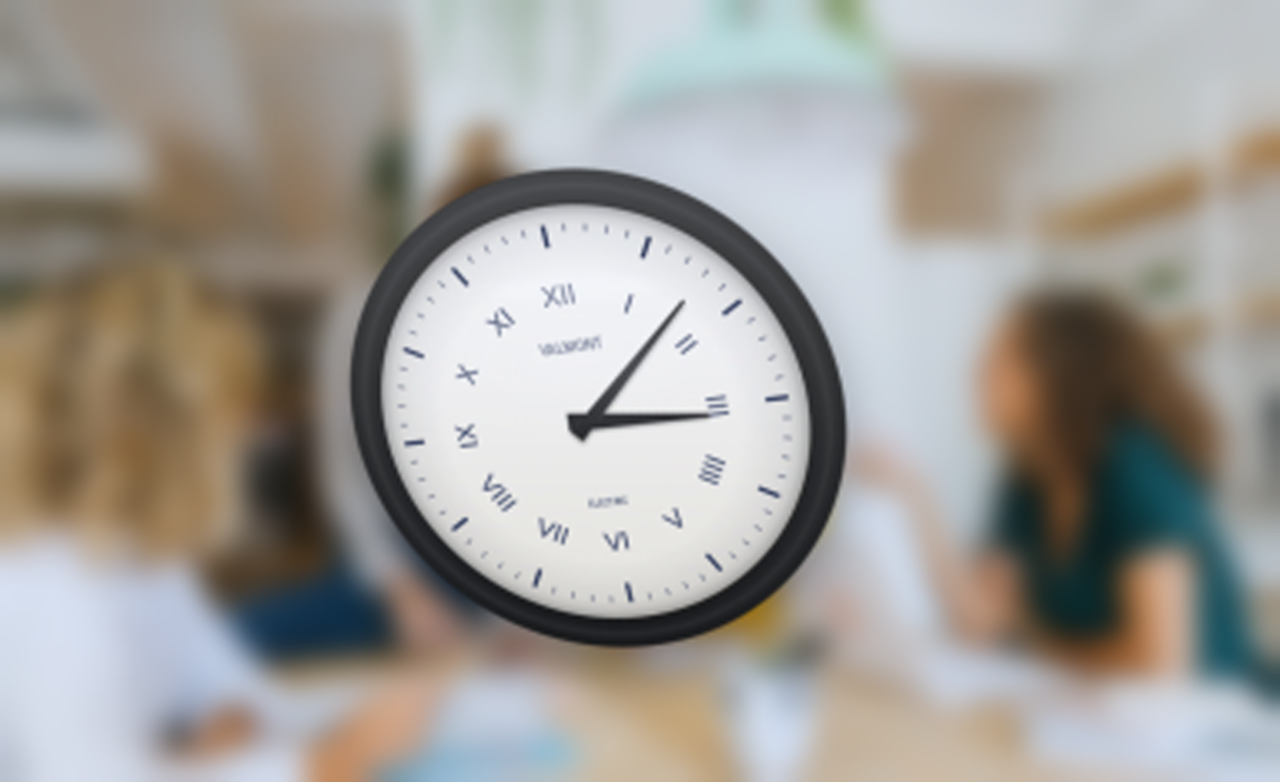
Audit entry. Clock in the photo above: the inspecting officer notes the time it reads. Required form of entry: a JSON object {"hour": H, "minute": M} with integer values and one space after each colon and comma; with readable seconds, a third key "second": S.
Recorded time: {"hour": 3, "minute": 8}
